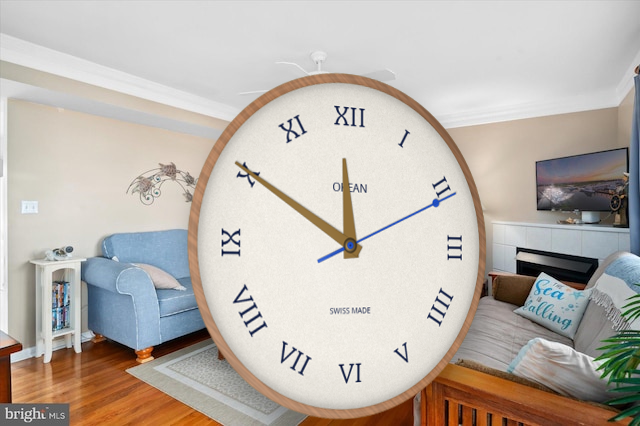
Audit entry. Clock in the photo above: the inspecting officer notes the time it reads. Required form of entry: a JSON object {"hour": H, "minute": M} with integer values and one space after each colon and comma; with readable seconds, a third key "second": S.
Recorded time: {"hour": 11, "minute": 50, "second": 11}
